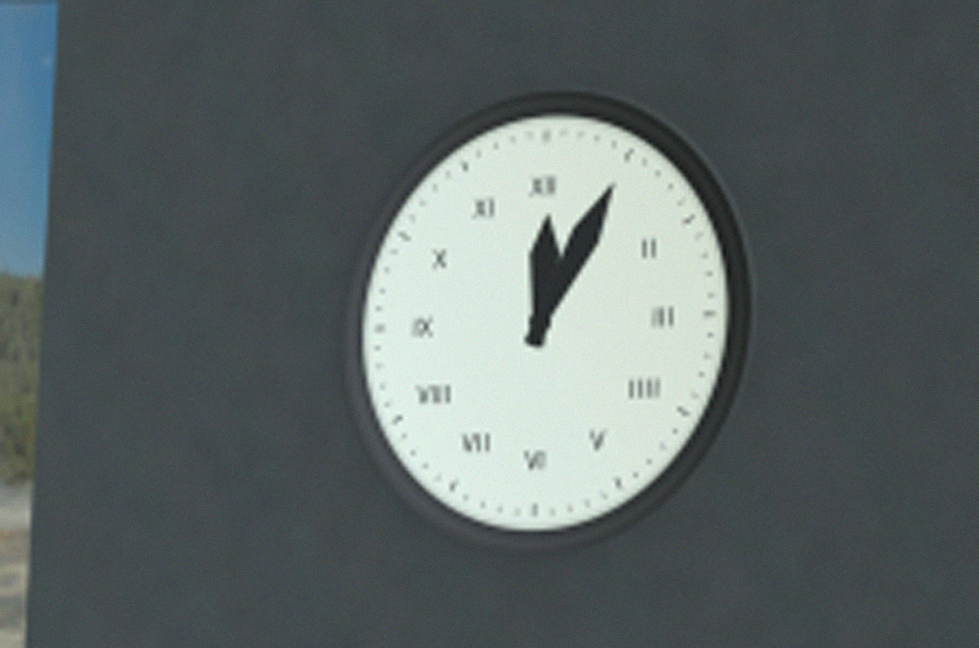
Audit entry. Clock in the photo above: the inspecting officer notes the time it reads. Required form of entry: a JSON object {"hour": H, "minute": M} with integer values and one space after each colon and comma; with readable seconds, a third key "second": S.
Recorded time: {"hour": 12, "minute": 5}
